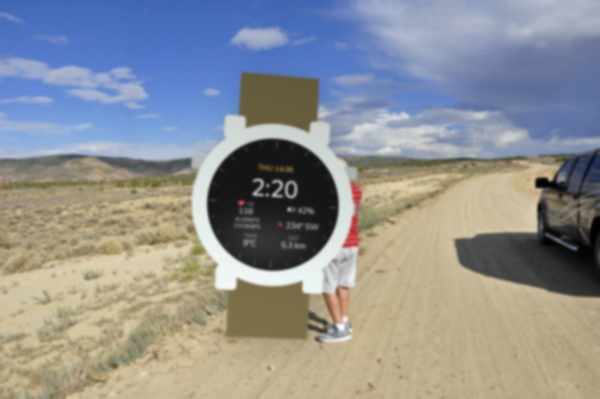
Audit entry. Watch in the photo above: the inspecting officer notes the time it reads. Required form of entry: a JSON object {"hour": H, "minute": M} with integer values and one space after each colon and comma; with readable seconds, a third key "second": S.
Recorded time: {"hour": 2, "minute": 20}
